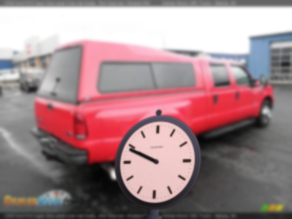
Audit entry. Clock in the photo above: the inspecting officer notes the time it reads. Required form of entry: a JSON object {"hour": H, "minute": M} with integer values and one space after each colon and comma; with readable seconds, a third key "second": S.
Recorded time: {"hour": 9, "minute": 49}
